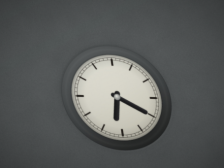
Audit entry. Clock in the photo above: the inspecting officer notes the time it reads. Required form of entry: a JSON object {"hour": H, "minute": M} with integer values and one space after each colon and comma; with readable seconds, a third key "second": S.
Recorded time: {"hour": 6, "minute": 20}
